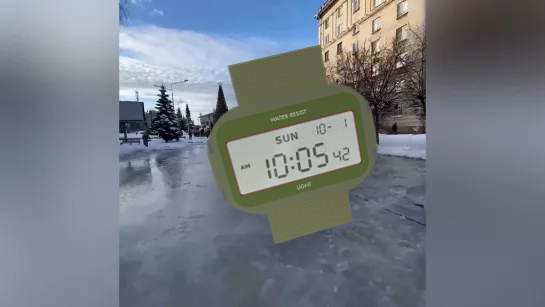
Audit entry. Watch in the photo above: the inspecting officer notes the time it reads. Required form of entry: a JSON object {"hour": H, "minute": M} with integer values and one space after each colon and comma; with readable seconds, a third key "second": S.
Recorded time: {"hour": 10, "minute": 5, "second": 42}
